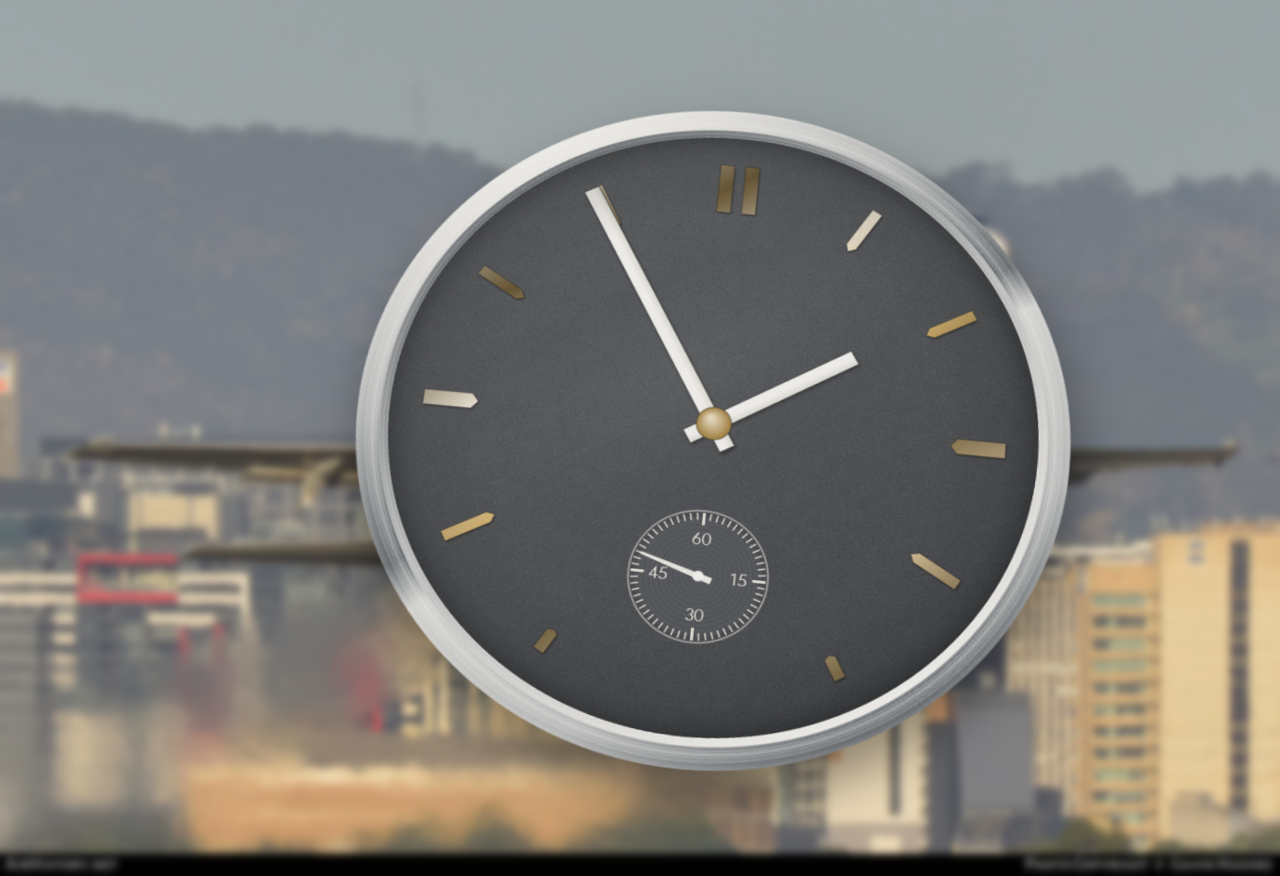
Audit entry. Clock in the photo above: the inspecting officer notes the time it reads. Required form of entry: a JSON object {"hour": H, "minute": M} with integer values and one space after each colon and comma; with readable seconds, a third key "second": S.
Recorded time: {"hour": 1, "minute": 54, "second": 48}
